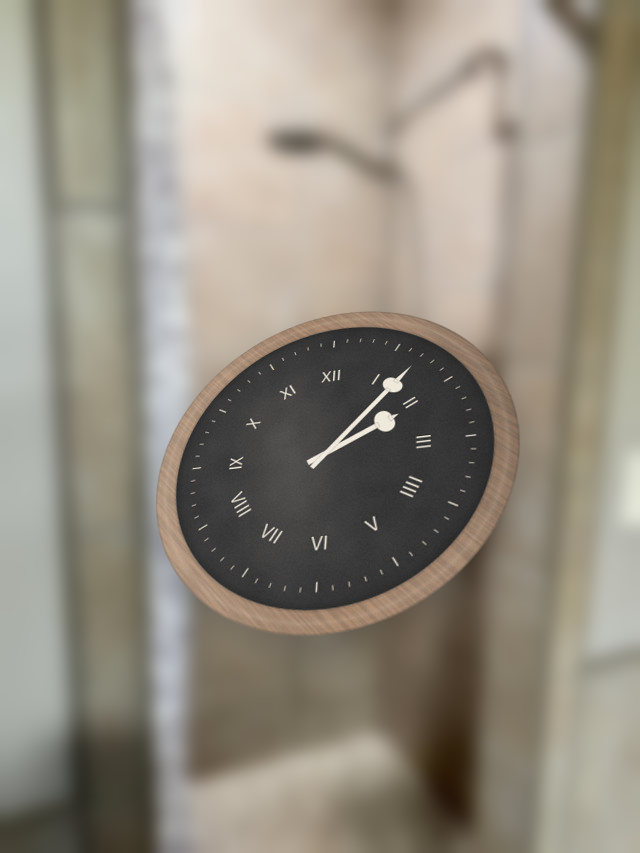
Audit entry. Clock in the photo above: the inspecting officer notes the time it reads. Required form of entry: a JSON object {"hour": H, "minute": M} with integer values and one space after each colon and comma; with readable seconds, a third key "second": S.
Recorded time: {"hour": 2, "minute": 7}
